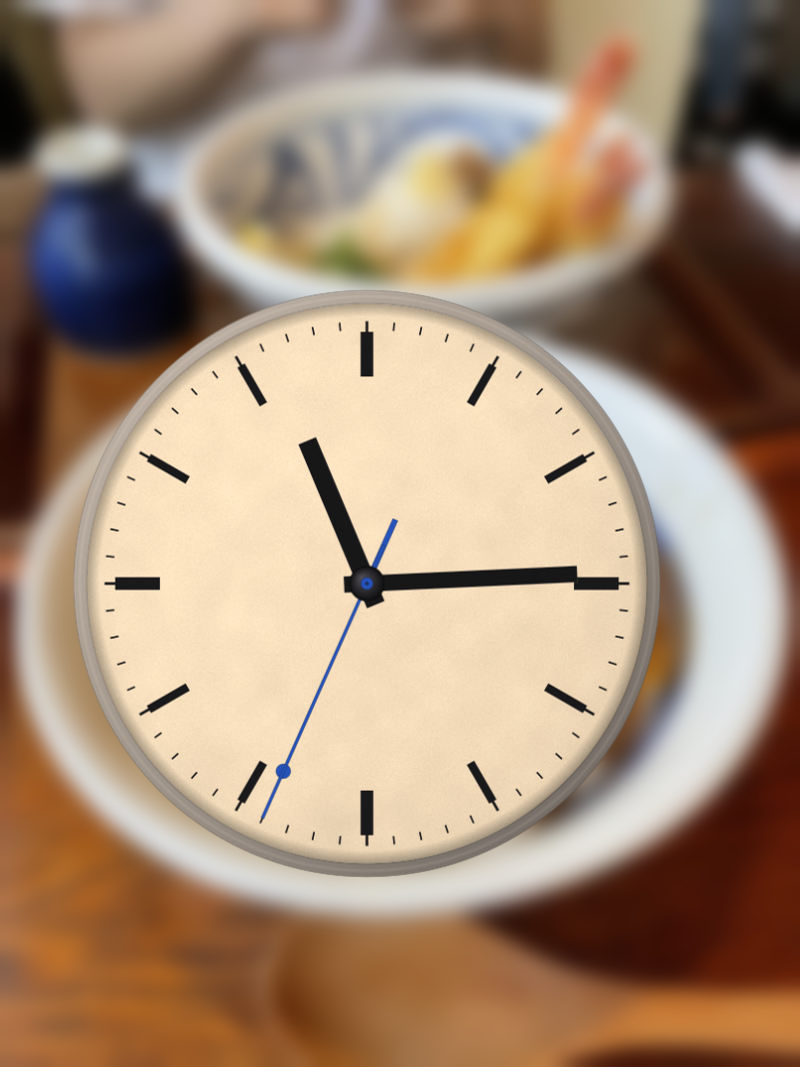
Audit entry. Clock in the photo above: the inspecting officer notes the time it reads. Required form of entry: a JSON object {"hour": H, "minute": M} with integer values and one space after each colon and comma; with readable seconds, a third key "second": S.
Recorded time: {"hour": 11, "minute": 14, "second": 34}
